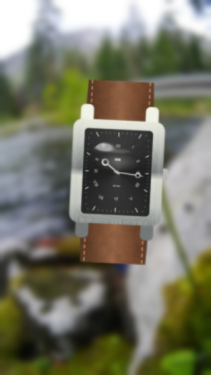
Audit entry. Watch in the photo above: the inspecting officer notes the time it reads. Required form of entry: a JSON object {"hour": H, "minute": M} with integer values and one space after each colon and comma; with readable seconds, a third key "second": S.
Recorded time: {"hour": 10, "minute": 16}
